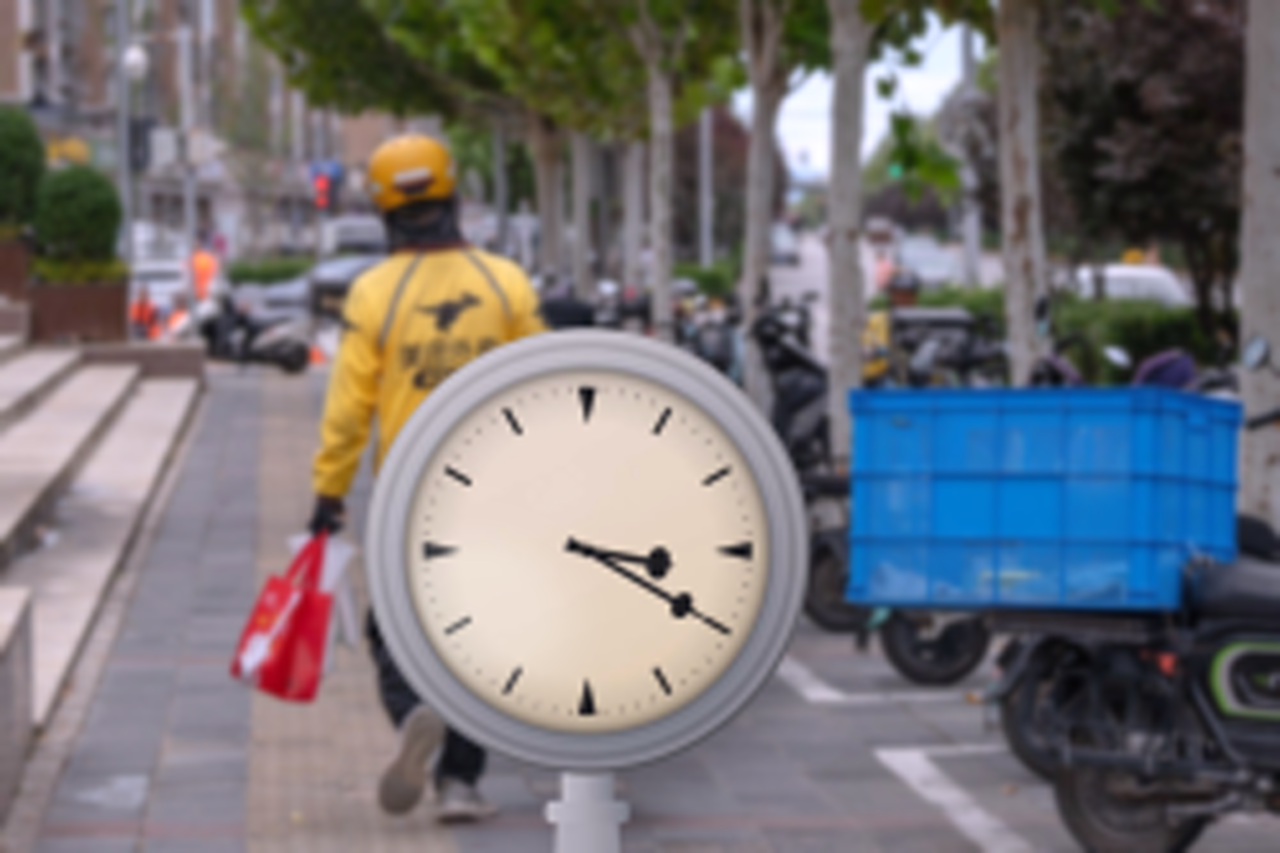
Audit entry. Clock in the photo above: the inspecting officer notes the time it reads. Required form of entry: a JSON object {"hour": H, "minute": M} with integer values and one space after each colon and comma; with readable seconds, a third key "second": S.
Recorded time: {"hour": 3, "minute": 20}
